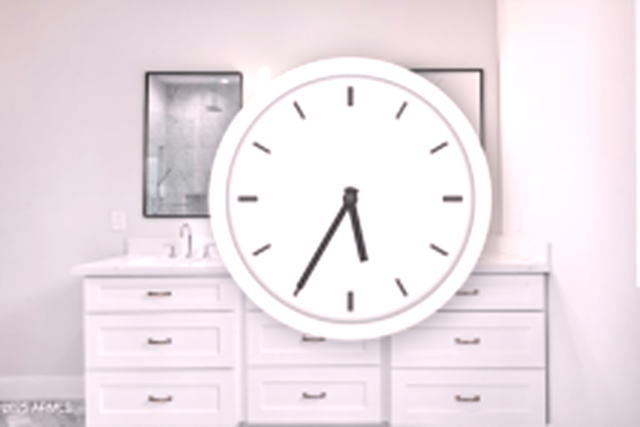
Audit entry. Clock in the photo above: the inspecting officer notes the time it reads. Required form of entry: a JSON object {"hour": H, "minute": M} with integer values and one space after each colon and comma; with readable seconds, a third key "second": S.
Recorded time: {"hour": 5, "minute": 35}
